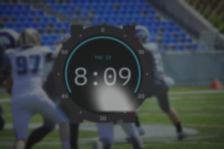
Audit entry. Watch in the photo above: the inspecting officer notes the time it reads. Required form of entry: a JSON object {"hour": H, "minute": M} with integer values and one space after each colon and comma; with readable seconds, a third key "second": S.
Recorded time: {"hour": 8, "minute": 9}
